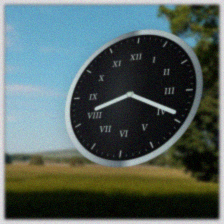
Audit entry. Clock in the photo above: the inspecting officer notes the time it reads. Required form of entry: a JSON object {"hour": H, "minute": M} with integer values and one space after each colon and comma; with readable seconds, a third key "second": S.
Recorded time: {"hour": 8, "minute": 19}
